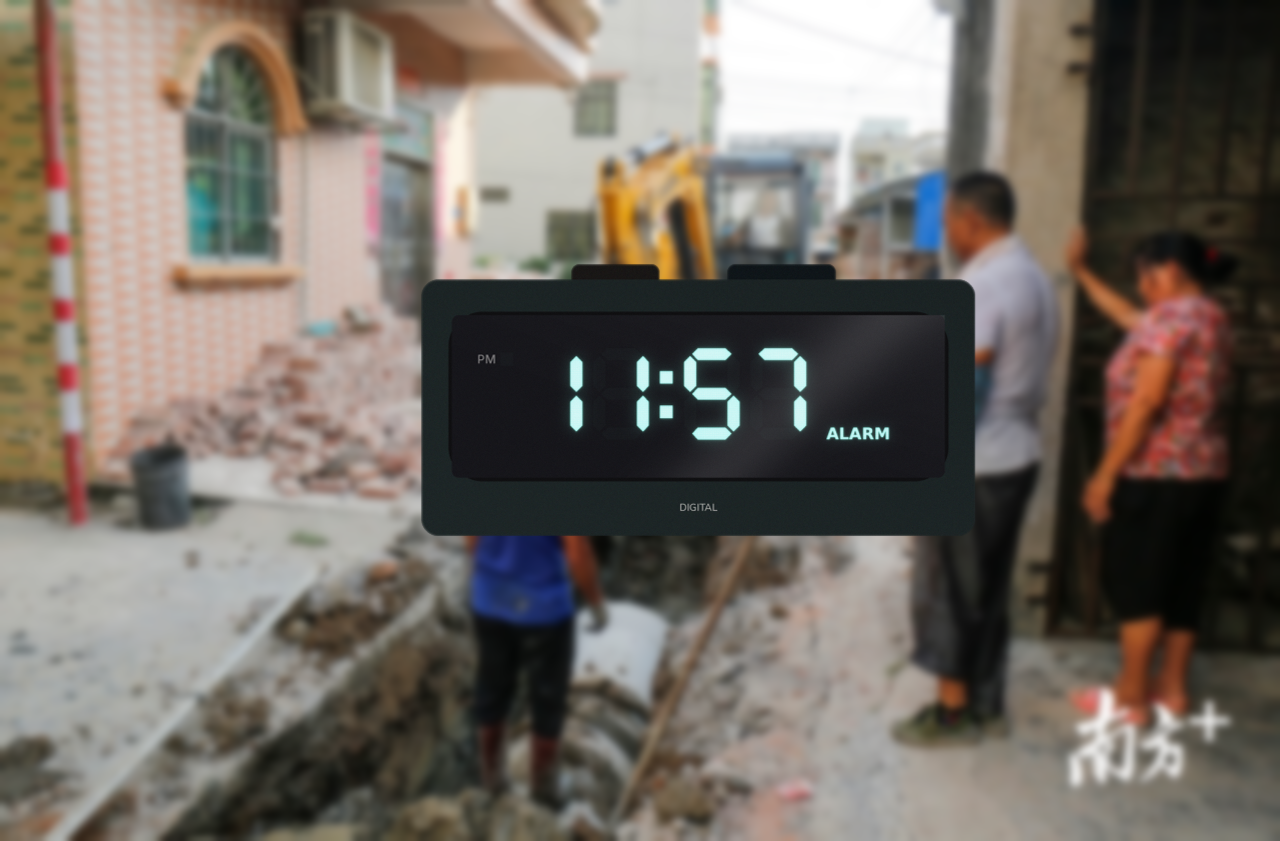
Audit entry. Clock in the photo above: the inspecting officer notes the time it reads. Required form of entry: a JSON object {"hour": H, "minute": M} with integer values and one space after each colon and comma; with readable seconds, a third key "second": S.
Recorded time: {"hour": 11, "minute": 57}
